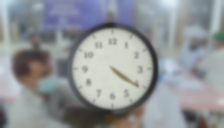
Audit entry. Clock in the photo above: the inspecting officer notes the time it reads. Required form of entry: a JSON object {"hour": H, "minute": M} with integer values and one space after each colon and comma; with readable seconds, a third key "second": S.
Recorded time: {"hour": 4, "minute": 21}
